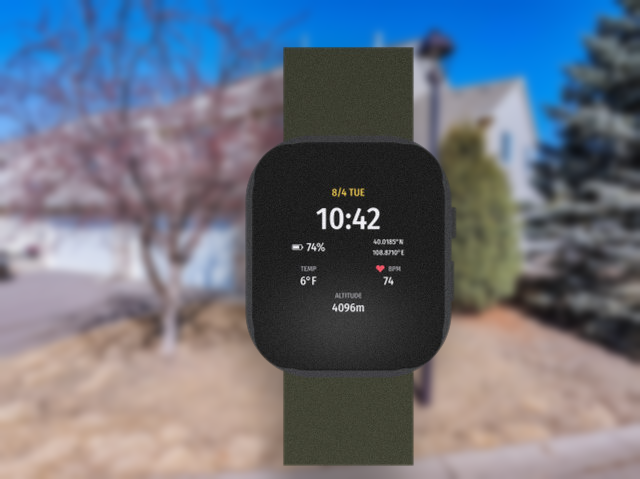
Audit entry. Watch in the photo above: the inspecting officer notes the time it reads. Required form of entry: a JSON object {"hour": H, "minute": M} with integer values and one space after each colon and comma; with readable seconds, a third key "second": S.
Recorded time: {"hour": 10, "minute": 42}
